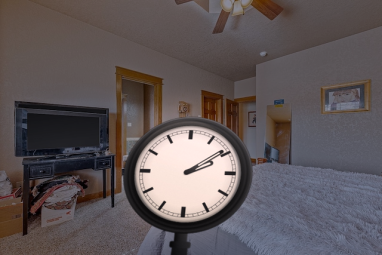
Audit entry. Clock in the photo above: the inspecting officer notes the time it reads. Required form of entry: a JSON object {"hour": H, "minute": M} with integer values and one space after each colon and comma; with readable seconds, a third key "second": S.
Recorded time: {"hour": 2, "minute": 9}
